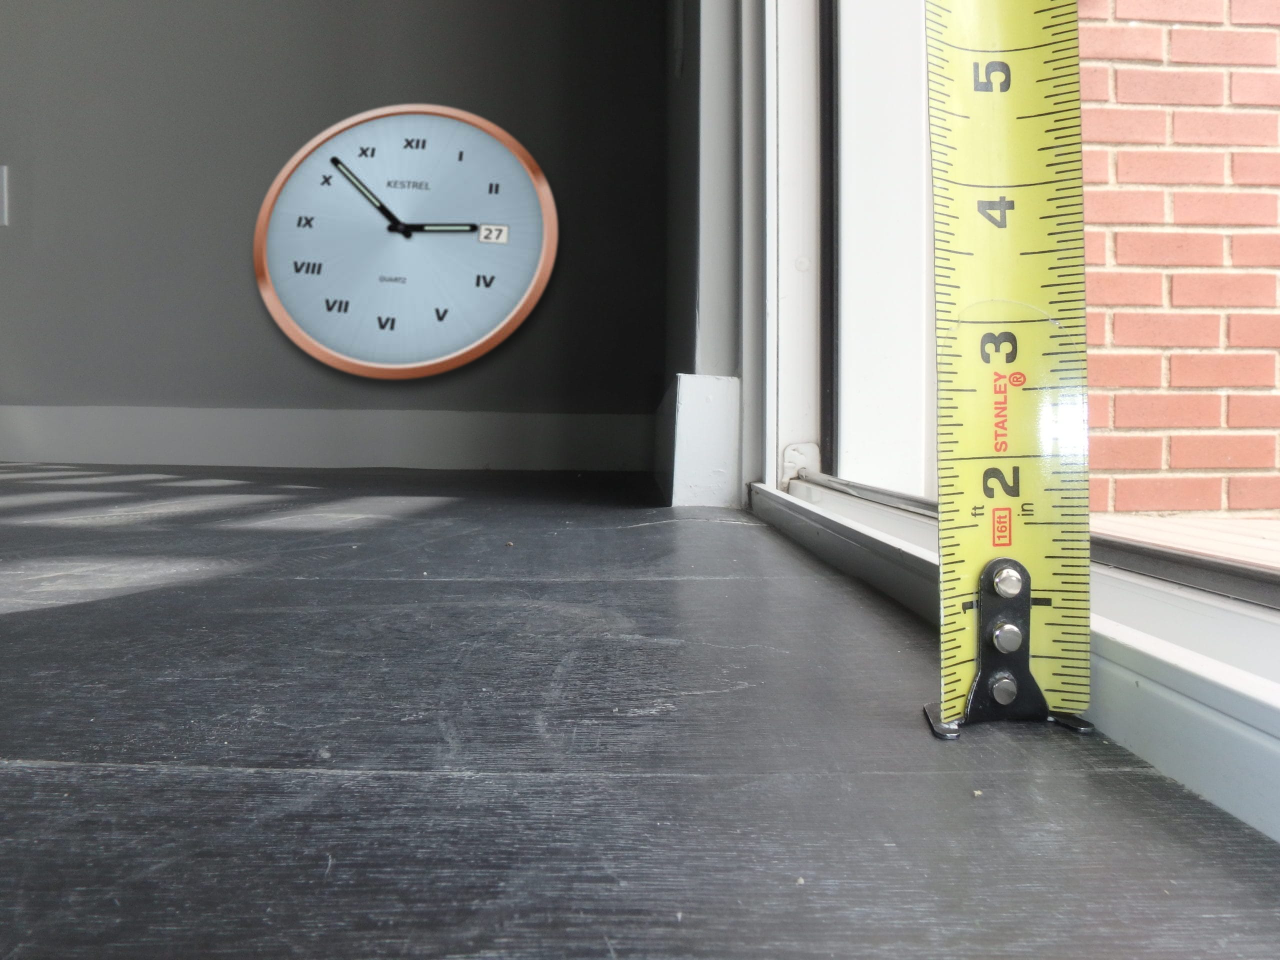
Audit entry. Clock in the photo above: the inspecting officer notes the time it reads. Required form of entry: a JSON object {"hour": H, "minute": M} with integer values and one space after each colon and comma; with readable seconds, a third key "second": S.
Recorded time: {"hour": 2, "minute": 52}
